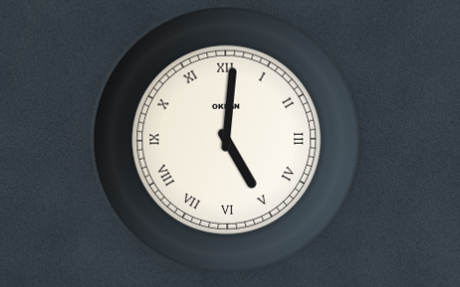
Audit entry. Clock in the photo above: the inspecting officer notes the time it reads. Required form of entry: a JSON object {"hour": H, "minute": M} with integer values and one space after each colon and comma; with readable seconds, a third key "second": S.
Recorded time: {"hour": 5, "minute": 1}
